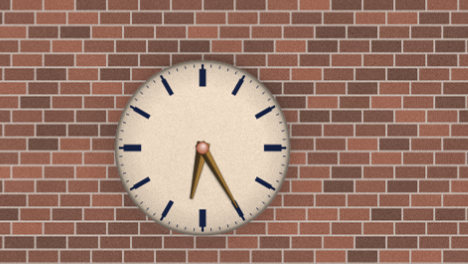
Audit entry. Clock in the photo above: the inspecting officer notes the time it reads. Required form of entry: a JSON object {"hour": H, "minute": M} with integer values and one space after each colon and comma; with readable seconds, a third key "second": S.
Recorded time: {"hour": 6, "minute": 25}
